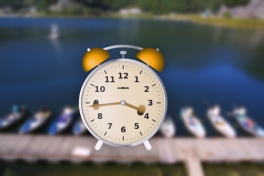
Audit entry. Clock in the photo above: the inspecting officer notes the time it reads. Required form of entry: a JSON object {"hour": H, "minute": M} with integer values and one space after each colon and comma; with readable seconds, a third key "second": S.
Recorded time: {"hour": 3, "minute": 44}
